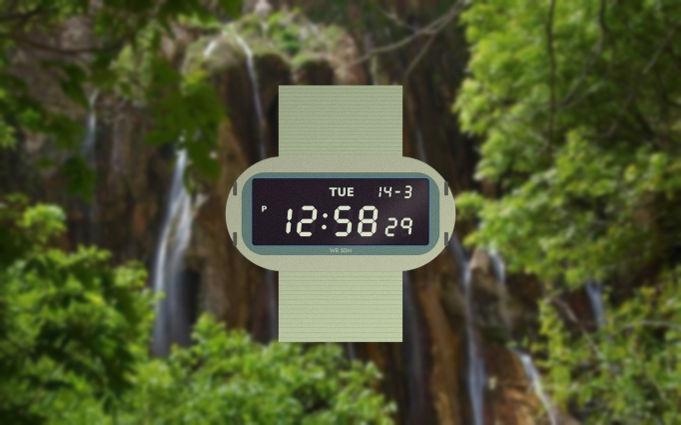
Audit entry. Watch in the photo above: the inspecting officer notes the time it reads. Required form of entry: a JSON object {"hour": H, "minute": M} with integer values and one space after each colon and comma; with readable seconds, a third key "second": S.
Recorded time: {"hour": 12, "minute": 58, "second": 29}
